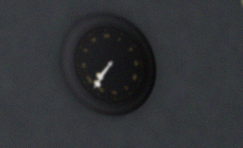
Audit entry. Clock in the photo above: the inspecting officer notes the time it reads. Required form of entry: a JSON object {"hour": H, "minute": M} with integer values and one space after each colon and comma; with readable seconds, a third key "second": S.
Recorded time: {"hour": 7, "minute": 37}
